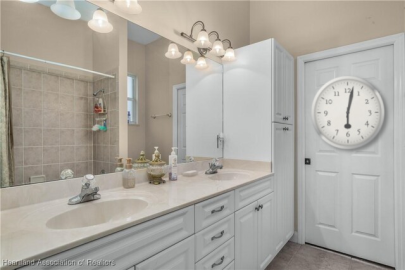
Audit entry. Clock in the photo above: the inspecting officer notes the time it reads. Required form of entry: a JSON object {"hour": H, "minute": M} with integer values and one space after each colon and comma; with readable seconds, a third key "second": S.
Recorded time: {"hour": 6, "minute": 2}
